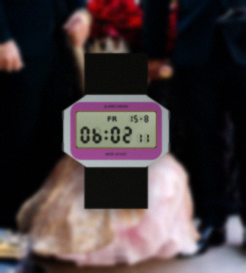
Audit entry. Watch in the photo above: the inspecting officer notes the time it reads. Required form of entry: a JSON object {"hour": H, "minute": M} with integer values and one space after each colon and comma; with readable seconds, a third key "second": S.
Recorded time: {"hour": 6, "minute": 2, "second": 11}
